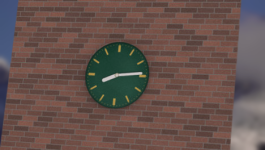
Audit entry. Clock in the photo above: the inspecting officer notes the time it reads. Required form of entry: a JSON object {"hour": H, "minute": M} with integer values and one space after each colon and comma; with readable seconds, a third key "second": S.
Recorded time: {"hour": 8, "minute": 14}
